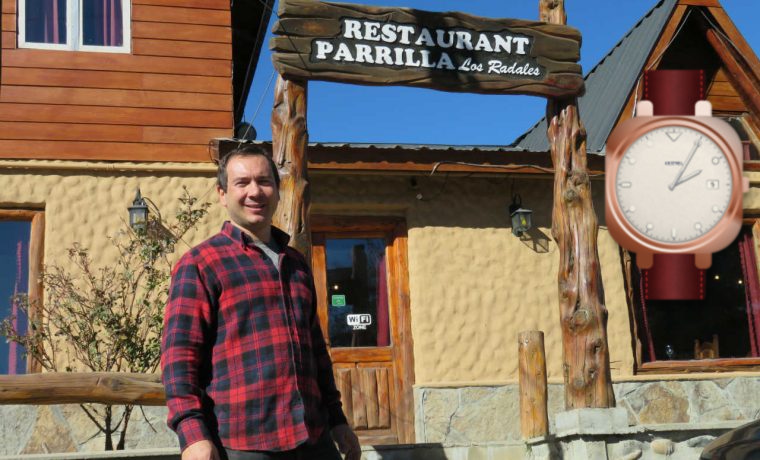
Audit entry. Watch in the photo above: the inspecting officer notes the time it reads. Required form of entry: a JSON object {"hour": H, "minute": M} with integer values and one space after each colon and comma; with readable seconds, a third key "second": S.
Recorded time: {"hour": 2, "minute": 5}
